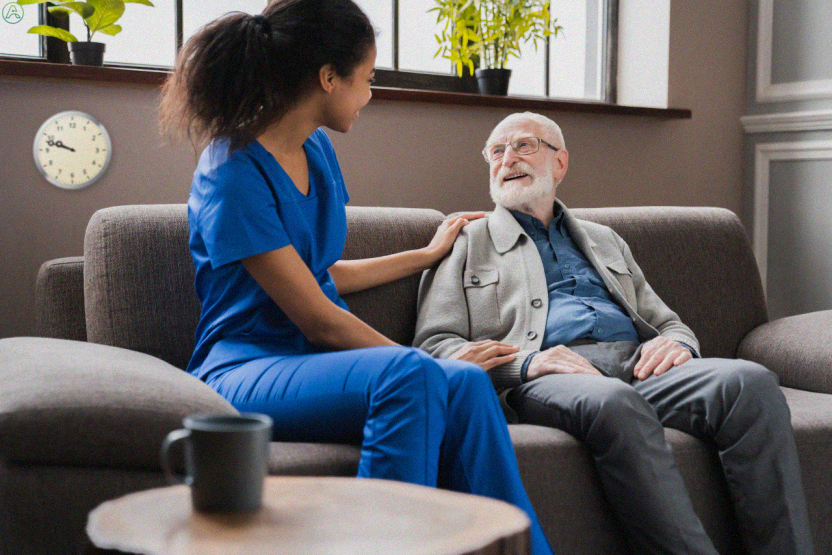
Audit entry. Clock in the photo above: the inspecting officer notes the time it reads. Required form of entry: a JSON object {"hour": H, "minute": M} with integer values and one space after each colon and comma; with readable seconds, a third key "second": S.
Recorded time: {"hour": 9, "minute": 48}
